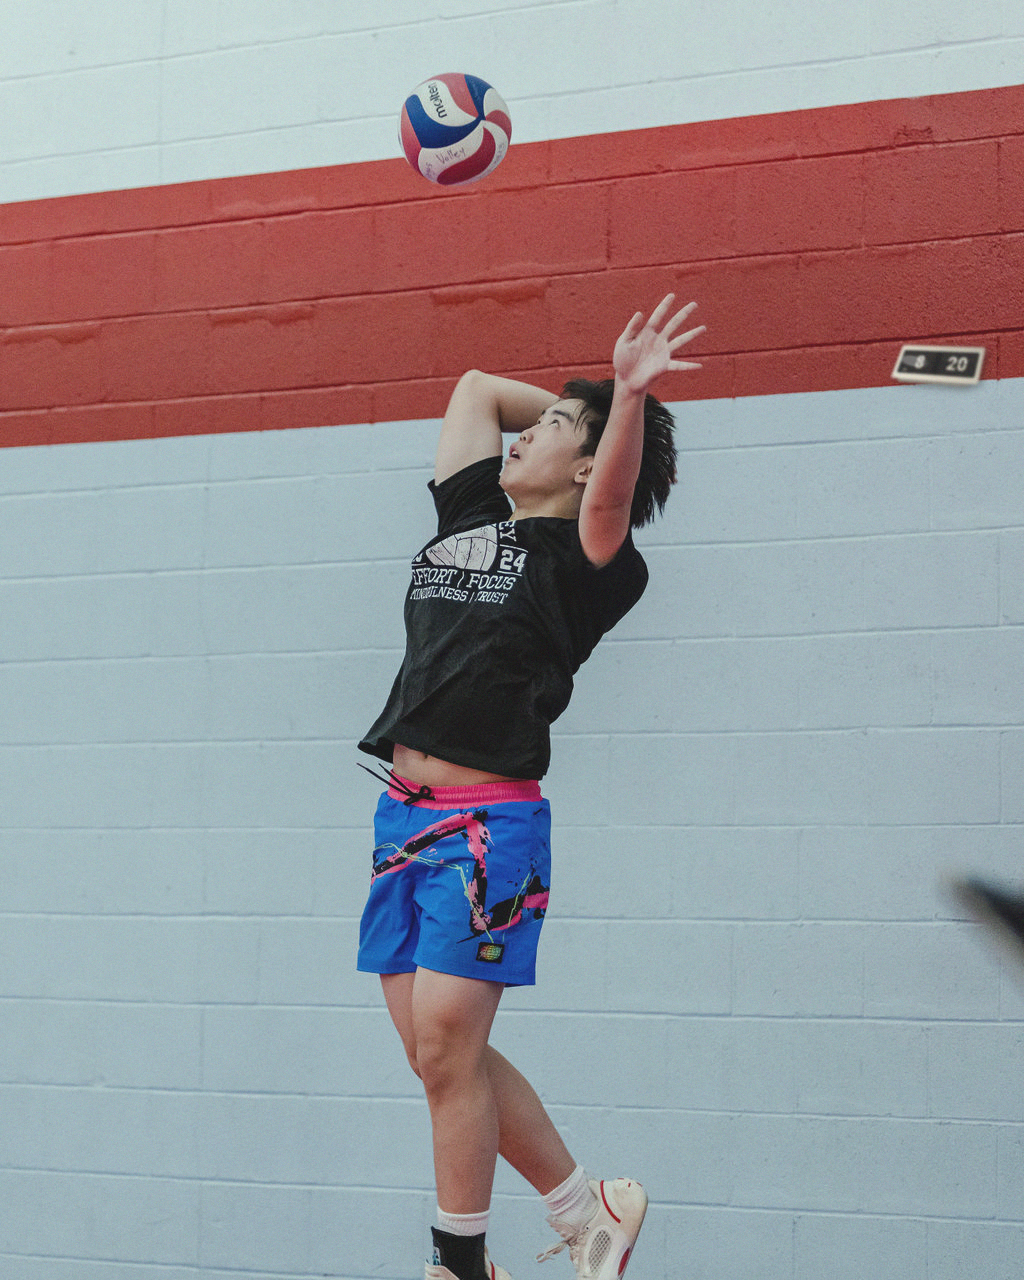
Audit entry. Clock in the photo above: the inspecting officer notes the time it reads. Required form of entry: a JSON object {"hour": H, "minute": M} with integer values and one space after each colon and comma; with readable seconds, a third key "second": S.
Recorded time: {"hour": 8, "minute": 20}
